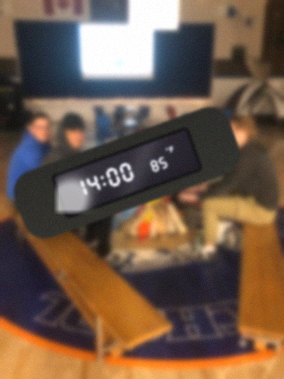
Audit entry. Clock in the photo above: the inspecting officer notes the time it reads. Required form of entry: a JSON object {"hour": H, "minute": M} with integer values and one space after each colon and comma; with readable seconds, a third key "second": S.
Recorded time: {"hour": 14, "minute": 0}
